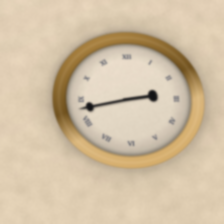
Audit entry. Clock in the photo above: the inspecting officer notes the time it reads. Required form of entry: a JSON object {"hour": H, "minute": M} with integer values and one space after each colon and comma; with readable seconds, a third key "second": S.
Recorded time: {"hour": 2, "minute": 43}
